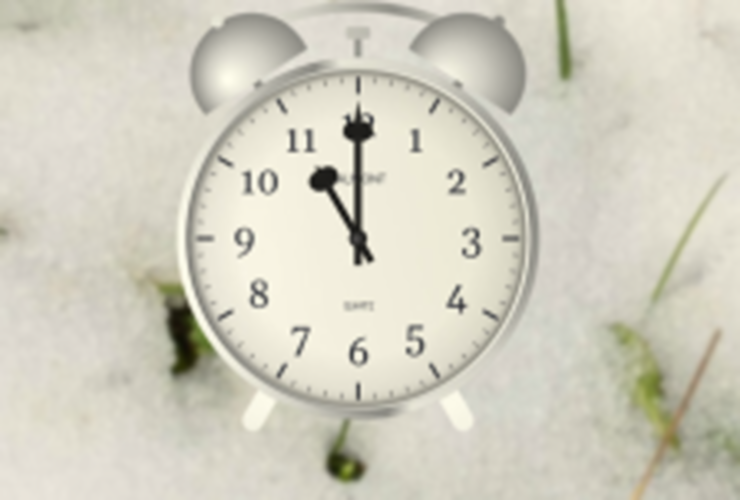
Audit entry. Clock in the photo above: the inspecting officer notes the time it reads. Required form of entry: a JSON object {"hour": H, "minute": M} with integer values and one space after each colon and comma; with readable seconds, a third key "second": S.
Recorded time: {"hour": 11, "minute": 0}
